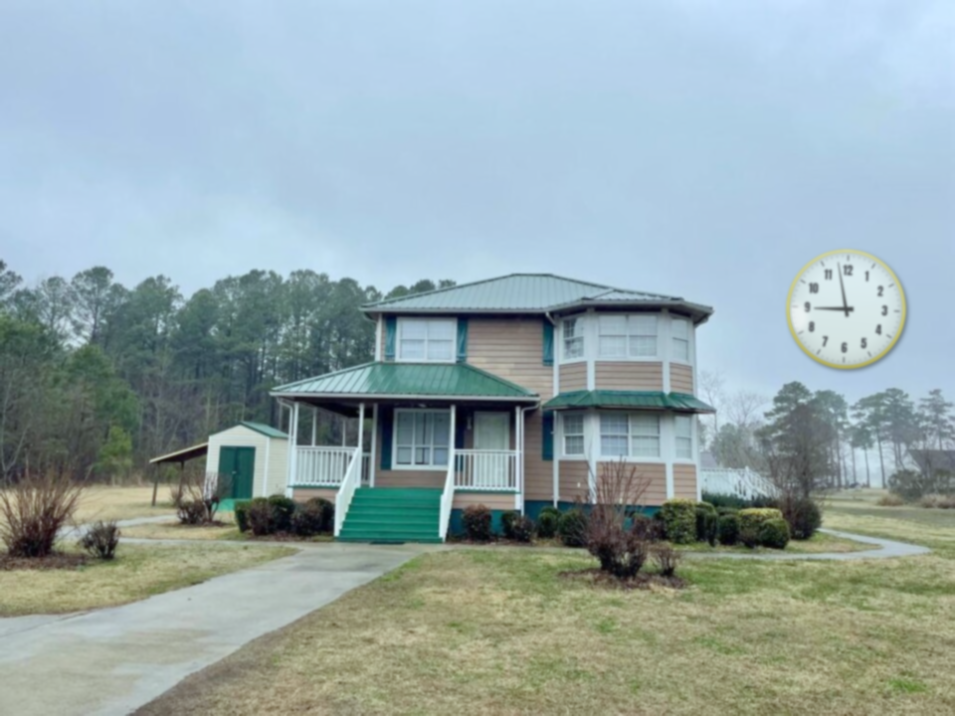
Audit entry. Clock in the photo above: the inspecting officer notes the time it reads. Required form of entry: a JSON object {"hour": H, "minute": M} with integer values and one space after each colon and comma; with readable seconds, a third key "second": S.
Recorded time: {"hour": 8, "minute": 58}
